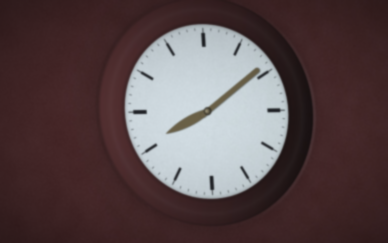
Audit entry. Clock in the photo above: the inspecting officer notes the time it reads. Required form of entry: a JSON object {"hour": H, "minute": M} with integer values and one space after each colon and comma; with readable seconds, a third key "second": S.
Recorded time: {"hour": 8, "minute": 9}
